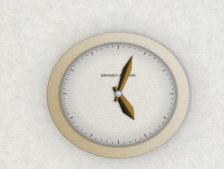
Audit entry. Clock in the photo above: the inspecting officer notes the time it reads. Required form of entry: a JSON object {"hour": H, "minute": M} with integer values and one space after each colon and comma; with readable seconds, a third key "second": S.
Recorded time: {"hour": 5, "minute": 3}
